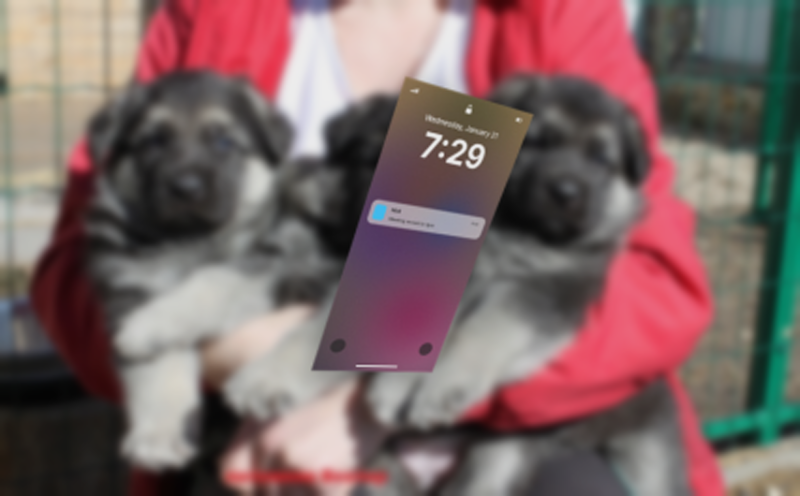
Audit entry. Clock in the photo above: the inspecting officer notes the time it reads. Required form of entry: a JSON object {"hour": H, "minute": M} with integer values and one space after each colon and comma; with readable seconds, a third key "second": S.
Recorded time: {"hour": 7, "minute": 29}
